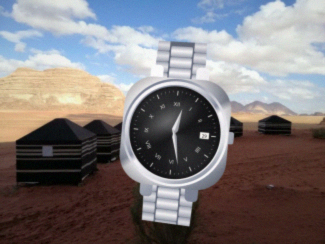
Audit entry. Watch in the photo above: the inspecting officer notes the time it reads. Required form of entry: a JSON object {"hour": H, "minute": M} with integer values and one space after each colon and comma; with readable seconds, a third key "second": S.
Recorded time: {"hour": 12, "minute": 28}
